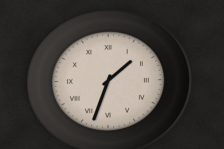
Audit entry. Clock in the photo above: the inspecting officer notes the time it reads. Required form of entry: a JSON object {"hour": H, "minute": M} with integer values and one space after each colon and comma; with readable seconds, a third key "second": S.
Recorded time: {"hour": 1, "minute": 33}
